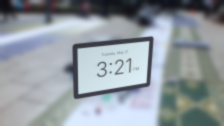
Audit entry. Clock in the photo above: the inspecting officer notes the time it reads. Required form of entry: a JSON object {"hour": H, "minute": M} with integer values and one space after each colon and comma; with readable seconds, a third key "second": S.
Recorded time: {"hour": 3, "minute": 21}
